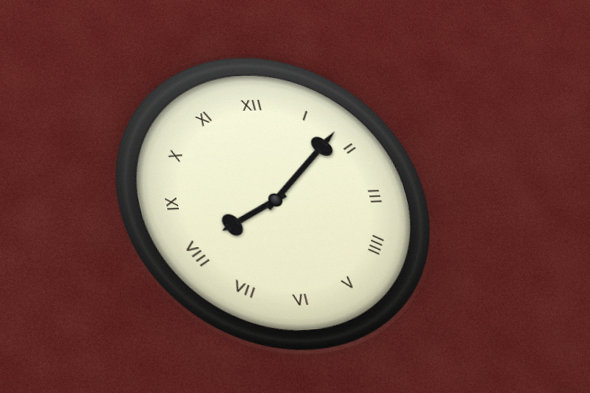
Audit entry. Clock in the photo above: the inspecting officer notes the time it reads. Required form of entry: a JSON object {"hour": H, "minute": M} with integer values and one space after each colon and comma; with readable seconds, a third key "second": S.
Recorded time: {"hour": 8, "minute": 8}
